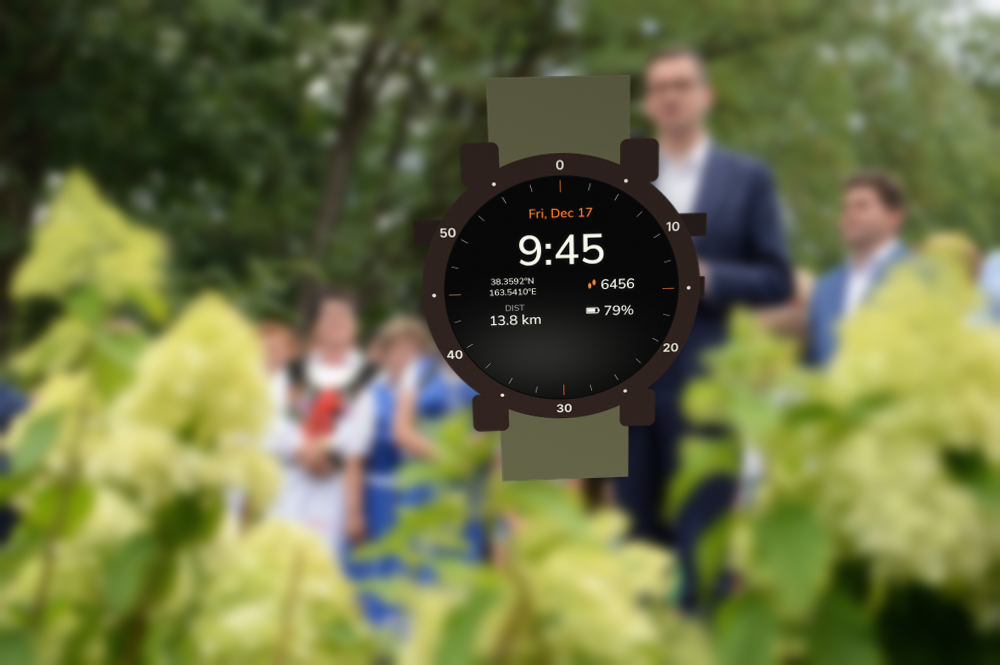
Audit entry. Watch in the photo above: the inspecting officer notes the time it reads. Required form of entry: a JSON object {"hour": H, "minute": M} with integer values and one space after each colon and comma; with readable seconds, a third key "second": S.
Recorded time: {"hour": 9, "minute": 45}
